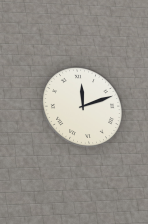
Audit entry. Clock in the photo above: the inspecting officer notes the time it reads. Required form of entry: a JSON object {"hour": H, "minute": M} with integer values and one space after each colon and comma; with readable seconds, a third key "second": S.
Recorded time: {"hour": 12, "minute": 12}
